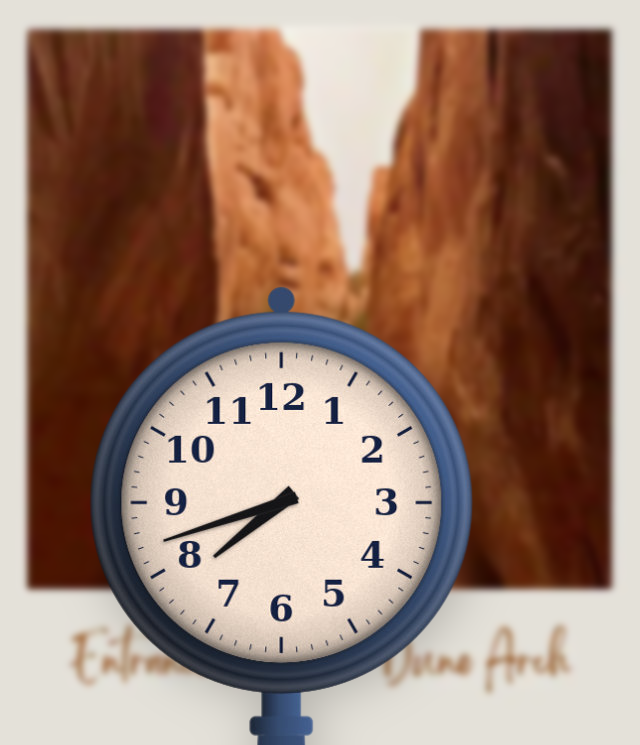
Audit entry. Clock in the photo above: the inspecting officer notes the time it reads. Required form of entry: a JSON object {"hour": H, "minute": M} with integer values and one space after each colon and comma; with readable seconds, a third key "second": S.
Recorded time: {"hour": 7, "minute": 42}
